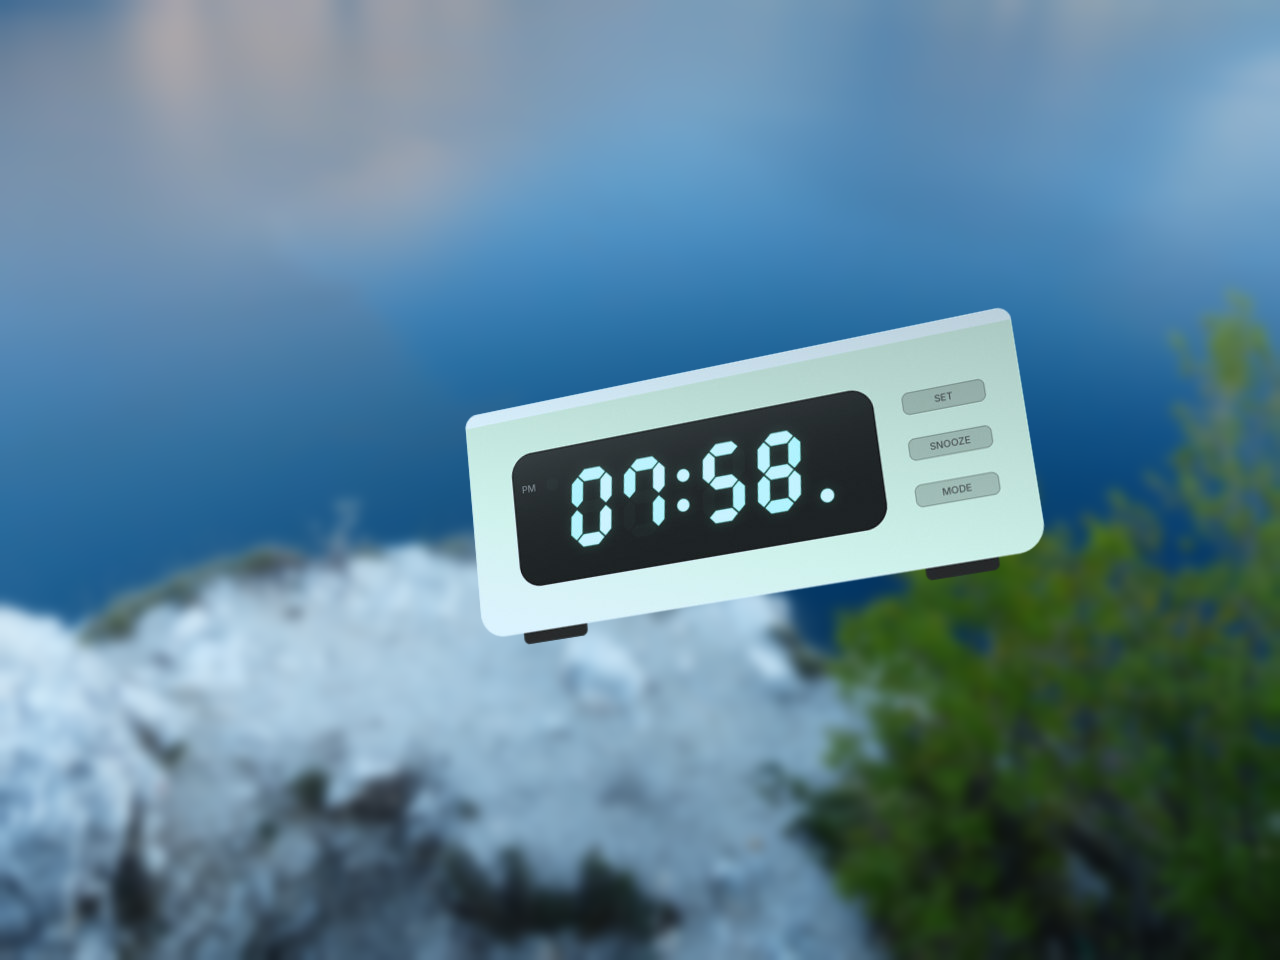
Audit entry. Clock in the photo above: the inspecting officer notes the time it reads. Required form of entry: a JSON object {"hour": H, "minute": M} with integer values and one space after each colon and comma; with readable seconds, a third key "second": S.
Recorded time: {"hour": 7, "minute": 58}
